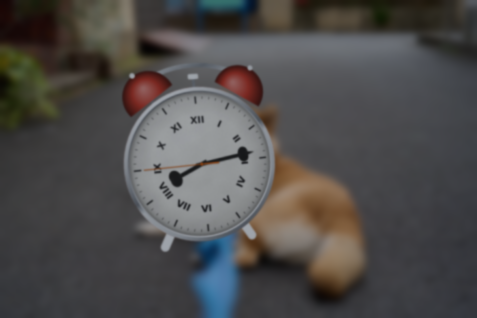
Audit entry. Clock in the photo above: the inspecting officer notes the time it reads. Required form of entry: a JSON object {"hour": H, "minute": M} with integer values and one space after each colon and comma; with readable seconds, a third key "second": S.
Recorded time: {"hour": 8, "minute": 13, "second": 45}
